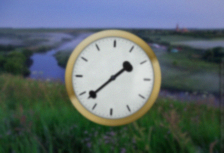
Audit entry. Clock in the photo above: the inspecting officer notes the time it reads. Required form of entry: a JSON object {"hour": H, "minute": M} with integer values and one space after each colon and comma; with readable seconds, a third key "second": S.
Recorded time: {"hour": 1, "minute": 38}
